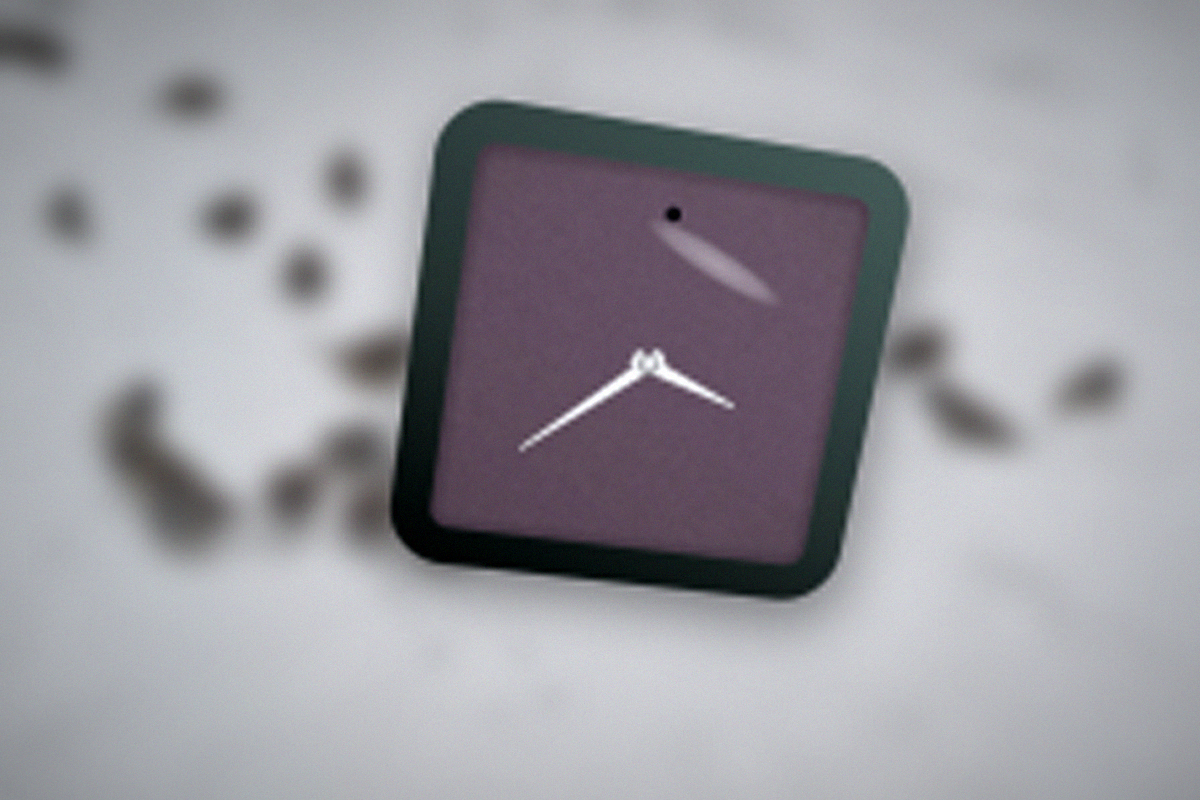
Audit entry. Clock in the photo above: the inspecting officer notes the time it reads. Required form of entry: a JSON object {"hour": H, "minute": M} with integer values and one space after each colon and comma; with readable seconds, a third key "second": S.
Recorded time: {"hour": 3, "minute": 38}
